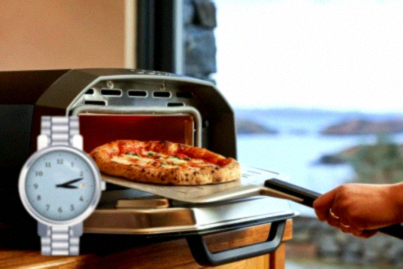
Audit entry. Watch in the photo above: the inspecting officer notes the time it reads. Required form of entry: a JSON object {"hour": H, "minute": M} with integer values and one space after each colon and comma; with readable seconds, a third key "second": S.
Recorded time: {"hour": 3, "minute": 12}
